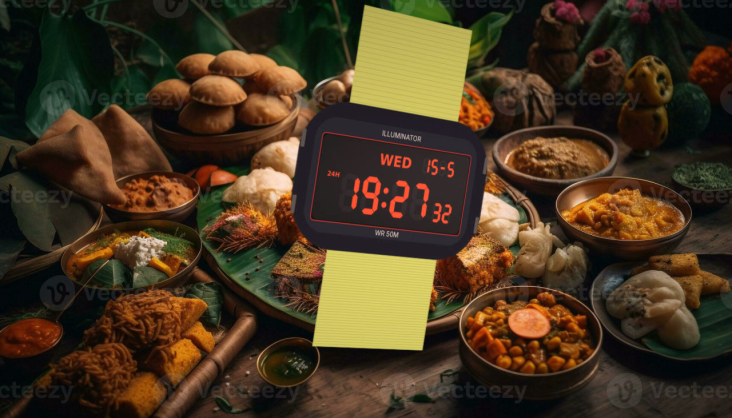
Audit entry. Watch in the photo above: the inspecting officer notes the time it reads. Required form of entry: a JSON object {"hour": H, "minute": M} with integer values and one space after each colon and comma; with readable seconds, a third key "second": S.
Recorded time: {"hour": 19, "minute": 27, "second": 32}
